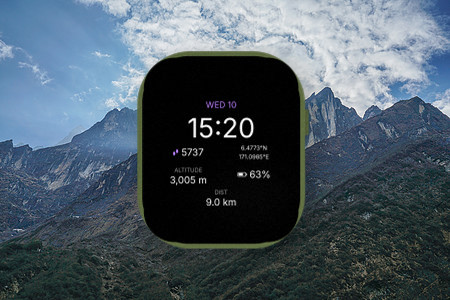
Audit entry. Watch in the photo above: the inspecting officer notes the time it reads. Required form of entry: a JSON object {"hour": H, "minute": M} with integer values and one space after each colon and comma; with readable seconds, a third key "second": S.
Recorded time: {"hour": 15, "minute": 20}
